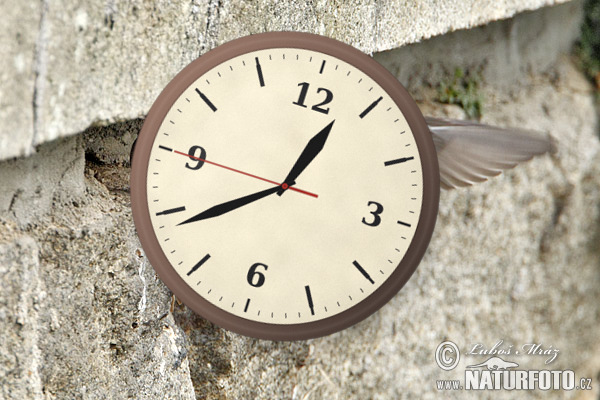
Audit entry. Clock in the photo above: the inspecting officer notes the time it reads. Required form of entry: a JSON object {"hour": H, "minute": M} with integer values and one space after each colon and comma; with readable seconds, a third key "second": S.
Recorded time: {"hour": 12, "minute": 38, "second": 45}
